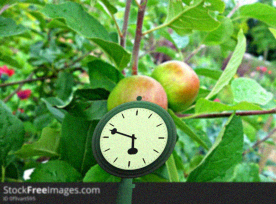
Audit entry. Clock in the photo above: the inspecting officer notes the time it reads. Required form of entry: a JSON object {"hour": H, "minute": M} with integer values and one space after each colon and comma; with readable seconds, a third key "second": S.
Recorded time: {"hour": 5, "minute": 48}
